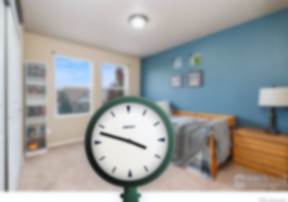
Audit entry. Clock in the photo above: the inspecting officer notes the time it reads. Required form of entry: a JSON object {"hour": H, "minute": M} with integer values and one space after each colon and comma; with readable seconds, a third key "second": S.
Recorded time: {"hour": 3, "minute": 48}
